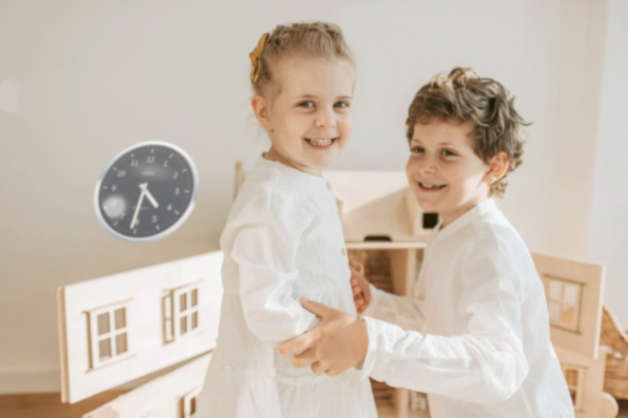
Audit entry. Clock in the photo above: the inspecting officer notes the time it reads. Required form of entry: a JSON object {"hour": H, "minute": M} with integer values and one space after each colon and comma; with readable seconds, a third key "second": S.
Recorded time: {"hour": 4, "minute": 31}
